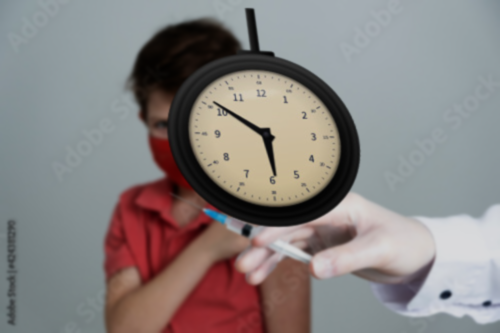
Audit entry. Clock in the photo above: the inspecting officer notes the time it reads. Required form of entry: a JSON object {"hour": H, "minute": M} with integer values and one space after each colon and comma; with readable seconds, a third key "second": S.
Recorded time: {"hour": 5, "minute": 51}
